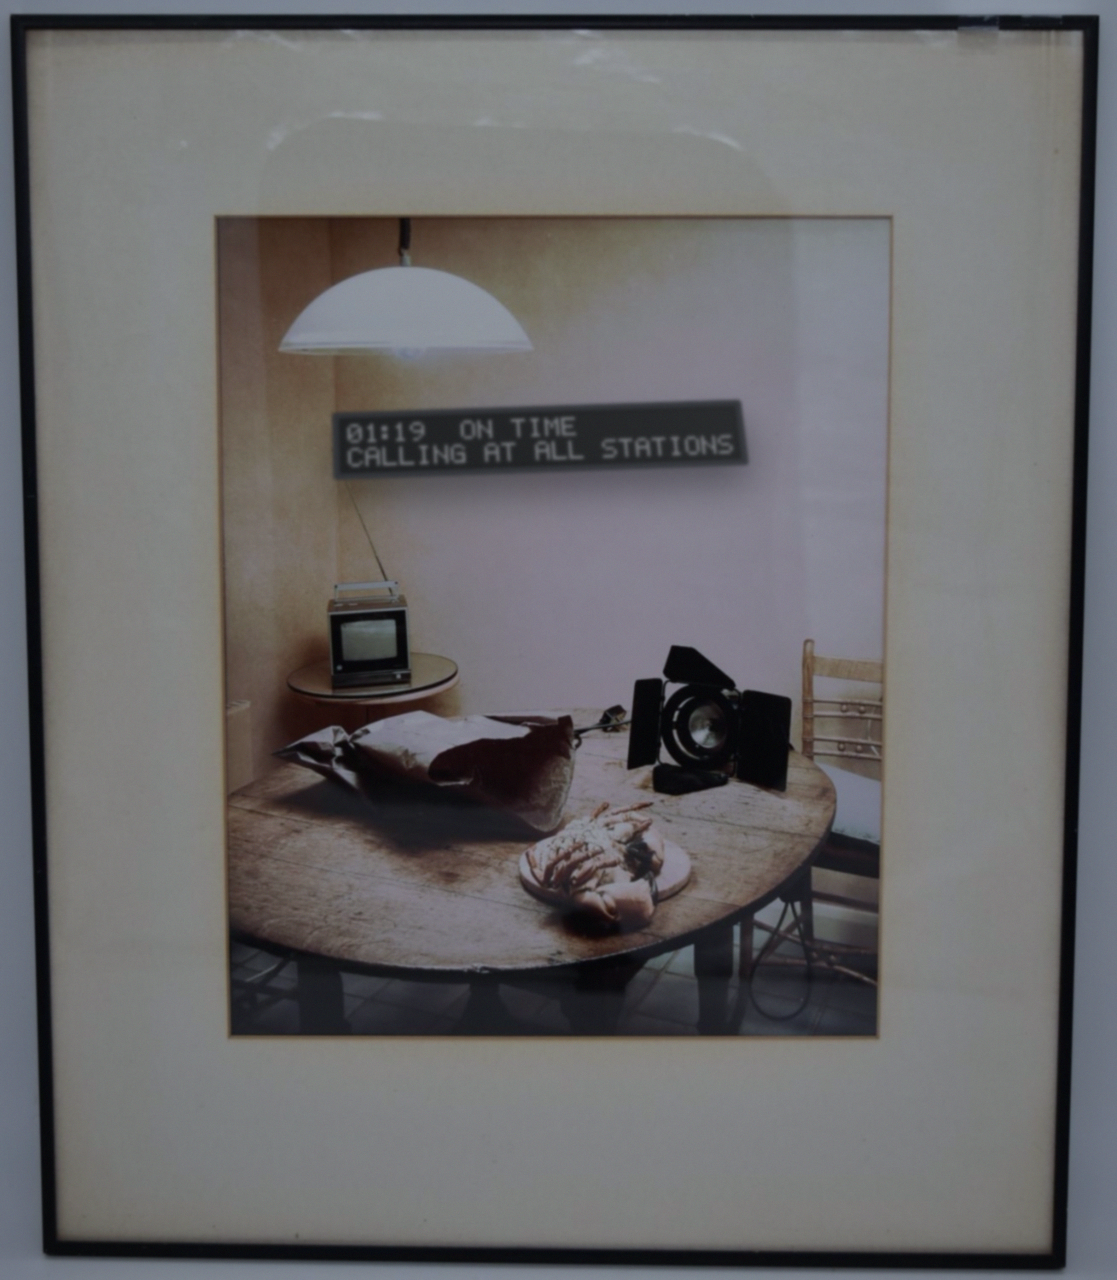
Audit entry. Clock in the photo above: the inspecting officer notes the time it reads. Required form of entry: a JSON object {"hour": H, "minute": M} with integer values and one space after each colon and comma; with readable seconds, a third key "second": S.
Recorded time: {"hour": 1, "minute": 19}
